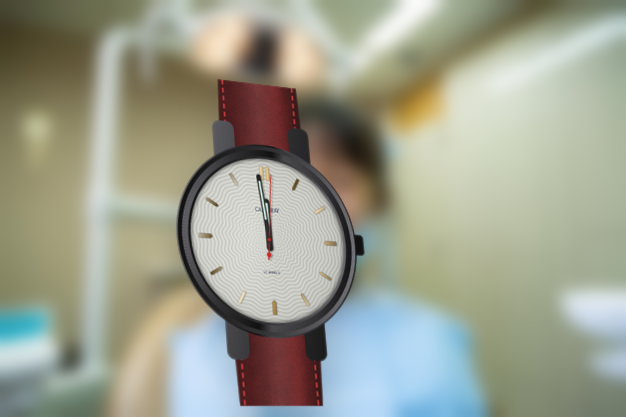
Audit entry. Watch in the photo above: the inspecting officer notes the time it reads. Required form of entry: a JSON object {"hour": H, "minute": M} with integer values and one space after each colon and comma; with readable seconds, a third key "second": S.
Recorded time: {"hour": 11, "minute": 59, "second": 1}
